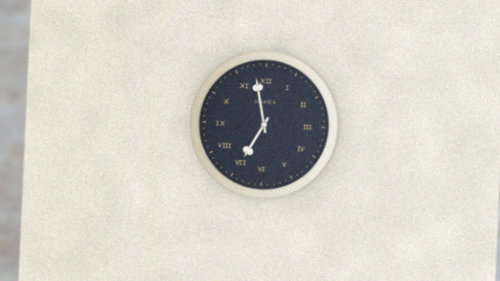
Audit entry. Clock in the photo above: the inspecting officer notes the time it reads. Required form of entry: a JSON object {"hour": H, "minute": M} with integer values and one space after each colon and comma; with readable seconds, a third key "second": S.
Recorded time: {"hour": 6, "minute": 58}
